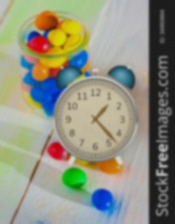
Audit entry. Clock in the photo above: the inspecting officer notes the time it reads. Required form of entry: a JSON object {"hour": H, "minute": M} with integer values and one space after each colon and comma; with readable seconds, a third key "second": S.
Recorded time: {"hour": 1, "minute": 23}
